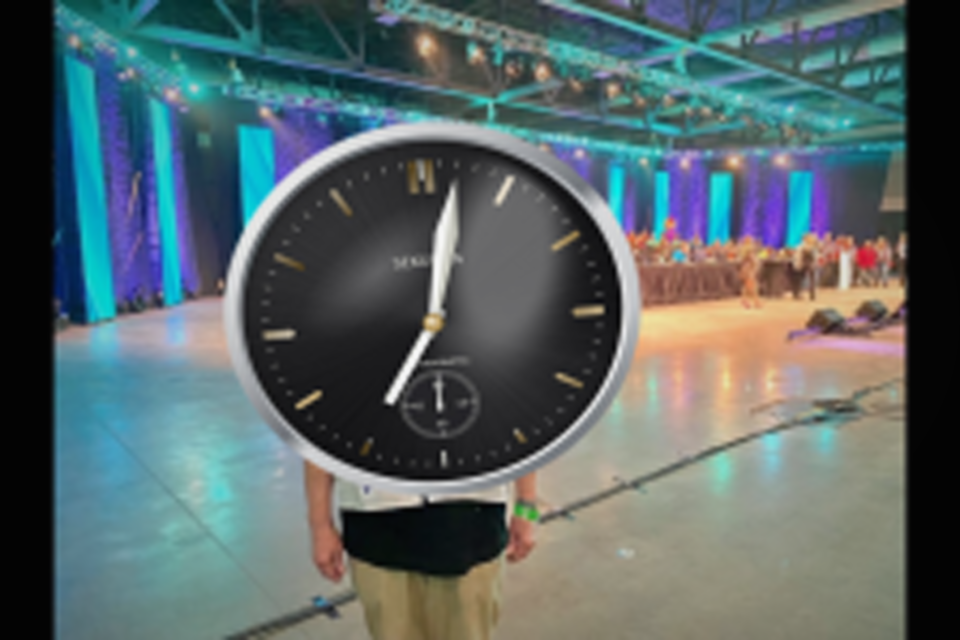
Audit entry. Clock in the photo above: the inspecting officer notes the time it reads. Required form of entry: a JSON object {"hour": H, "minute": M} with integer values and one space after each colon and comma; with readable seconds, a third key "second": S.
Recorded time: {"hour": 7, "minute": 2}
